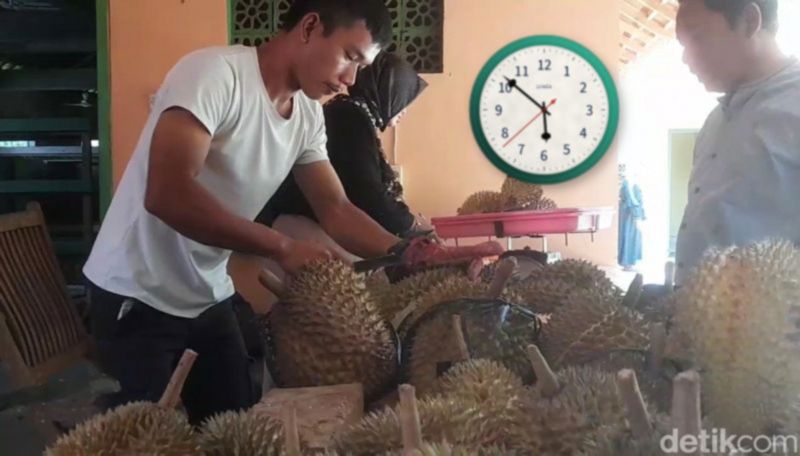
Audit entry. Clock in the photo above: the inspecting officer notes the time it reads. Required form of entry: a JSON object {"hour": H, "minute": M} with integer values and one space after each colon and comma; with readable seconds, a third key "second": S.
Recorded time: {"hour": 5, "minute": 51, "second": 38}
